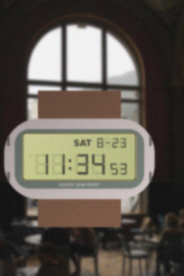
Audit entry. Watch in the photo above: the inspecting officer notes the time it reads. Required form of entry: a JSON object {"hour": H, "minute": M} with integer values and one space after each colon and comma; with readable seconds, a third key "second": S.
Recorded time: {"hour": 11, "minute": 34, "second": 53}
